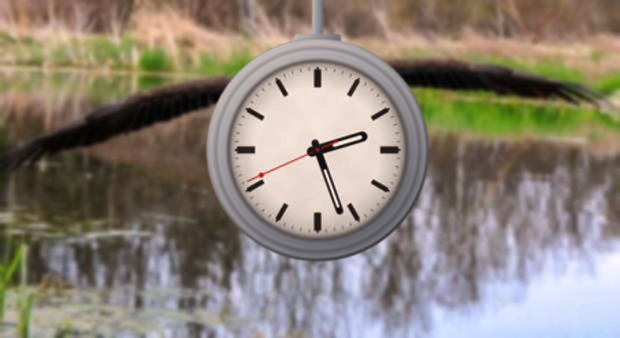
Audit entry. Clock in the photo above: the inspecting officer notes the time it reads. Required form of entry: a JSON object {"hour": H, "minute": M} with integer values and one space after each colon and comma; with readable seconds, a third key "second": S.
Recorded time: {"hour": 2, "minute": 26, "second": 41}
